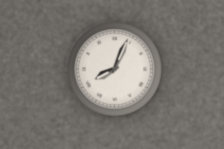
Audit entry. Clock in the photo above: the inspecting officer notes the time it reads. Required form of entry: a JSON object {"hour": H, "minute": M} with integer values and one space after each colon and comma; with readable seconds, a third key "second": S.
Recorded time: {"hour": 8, "minute": 4}
